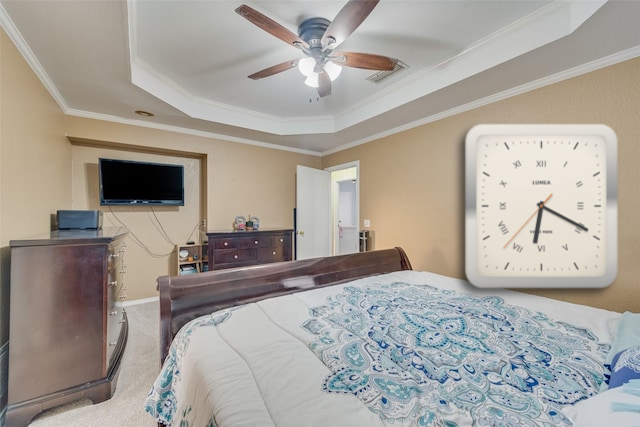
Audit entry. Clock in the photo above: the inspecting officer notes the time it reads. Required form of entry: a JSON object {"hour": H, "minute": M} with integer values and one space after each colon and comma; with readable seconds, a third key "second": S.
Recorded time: {"hour": 6, "minute": 19, "second": 37}
